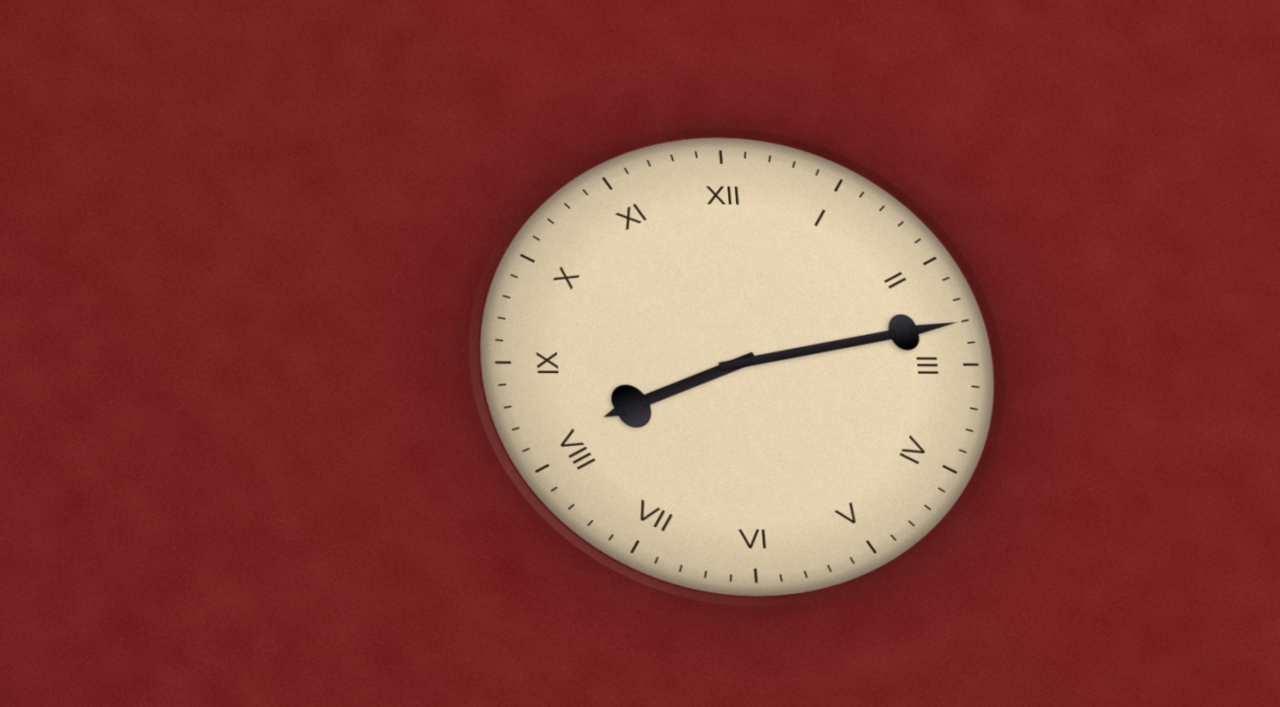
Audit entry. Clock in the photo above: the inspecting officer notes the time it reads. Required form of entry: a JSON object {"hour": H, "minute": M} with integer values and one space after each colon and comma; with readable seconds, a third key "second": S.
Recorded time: {"hour": 8, "minute": 13}
